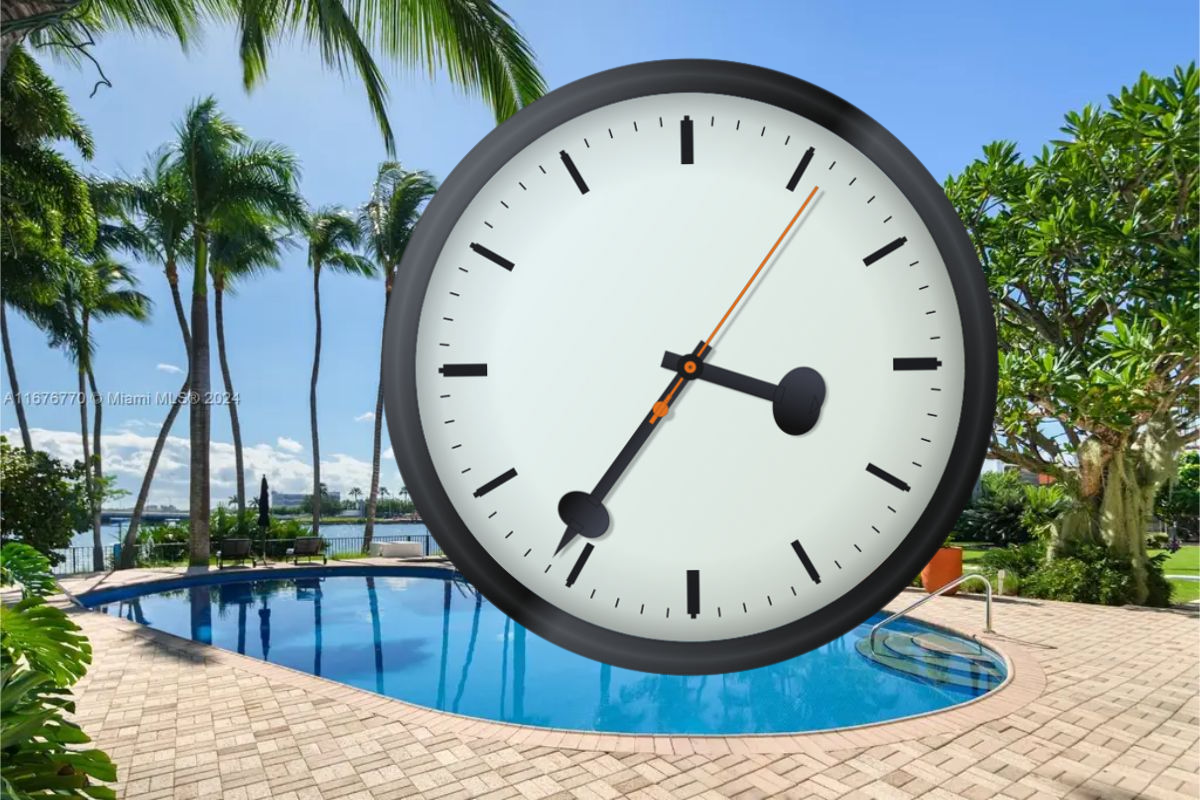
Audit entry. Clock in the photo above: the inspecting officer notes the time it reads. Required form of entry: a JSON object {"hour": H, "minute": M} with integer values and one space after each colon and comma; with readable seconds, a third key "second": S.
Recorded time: {"hour": 3, "minute": 36, "second": 6}
